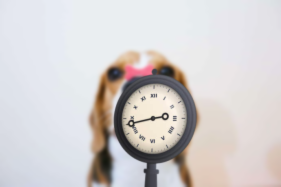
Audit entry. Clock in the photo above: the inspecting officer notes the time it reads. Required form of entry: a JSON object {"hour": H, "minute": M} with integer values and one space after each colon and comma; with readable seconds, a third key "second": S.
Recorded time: {"hour": 2, "minute": 43}
